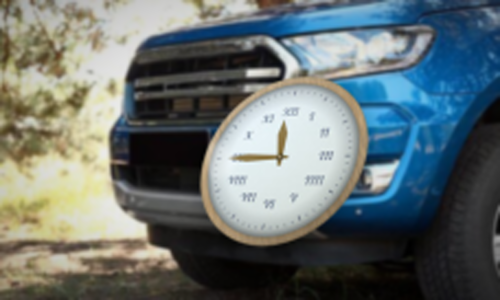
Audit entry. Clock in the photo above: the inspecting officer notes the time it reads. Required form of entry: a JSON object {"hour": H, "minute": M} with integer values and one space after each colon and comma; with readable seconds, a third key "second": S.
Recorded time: {"hour": 11, "minute": 45}
